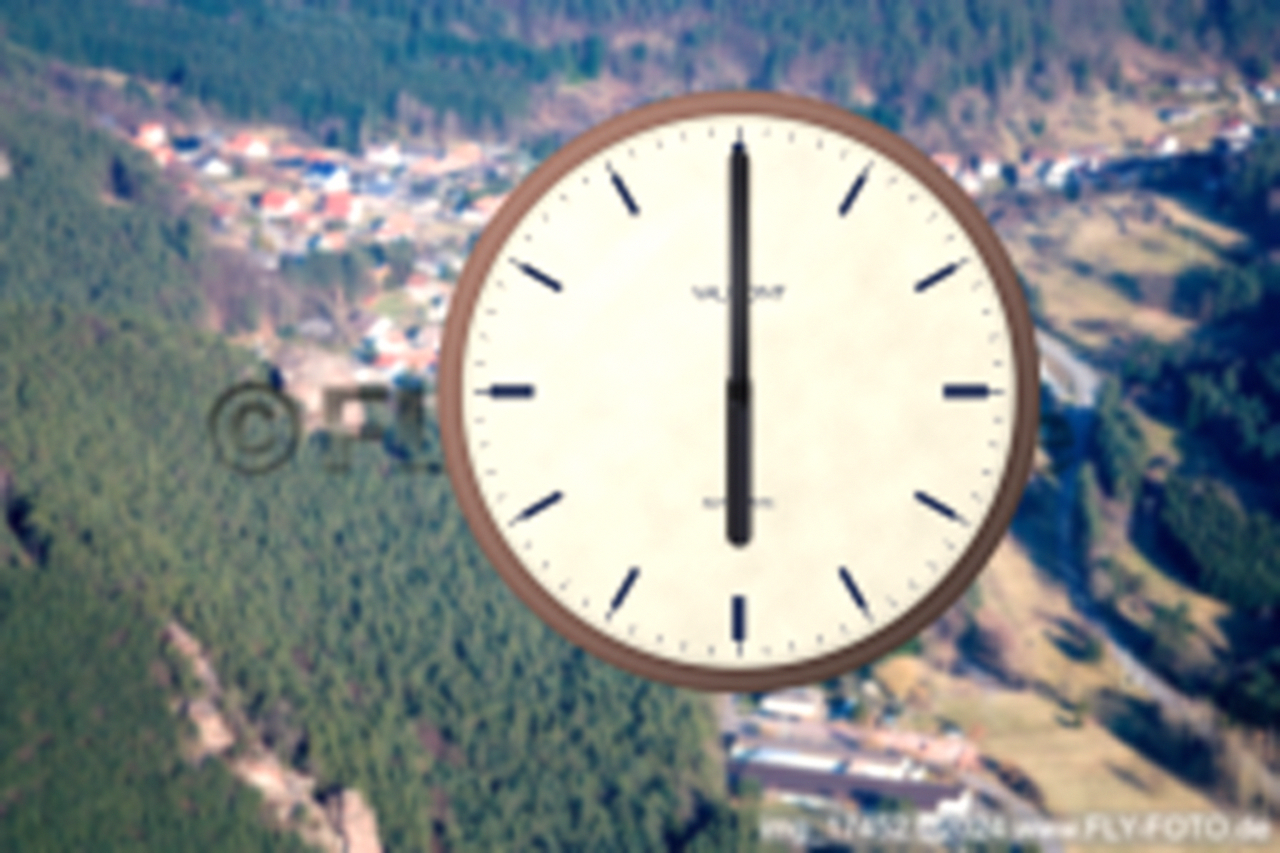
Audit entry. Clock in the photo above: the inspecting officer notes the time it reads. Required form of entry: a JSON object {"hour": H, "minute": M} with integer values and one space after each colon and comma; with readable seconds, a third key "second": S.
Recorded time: {"hour": 6, "minute": 0}
